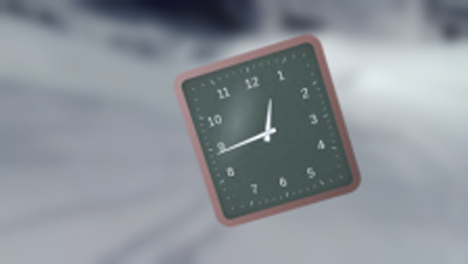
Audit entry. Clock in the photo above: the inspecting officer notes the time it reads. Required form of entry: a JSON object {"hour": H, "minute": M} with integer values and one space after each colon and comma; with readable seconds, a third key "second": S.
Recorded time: {"hour": 12, "minute": 44}
